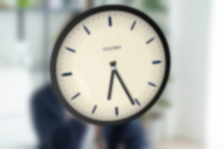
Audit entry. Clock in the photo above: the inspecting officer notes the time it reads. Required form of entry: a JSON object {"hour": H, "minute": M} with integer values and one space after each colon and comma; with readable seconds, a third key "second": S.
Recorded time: {"hour": 6, "minute": 26}
